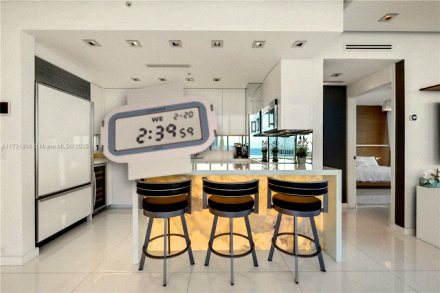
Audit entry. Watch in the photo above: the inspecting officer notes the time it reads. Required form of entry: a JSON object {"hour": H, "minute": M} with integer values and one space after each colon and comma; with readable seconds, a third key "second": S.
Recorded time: {"hour": 2, "minute": 39, "second": 59}
